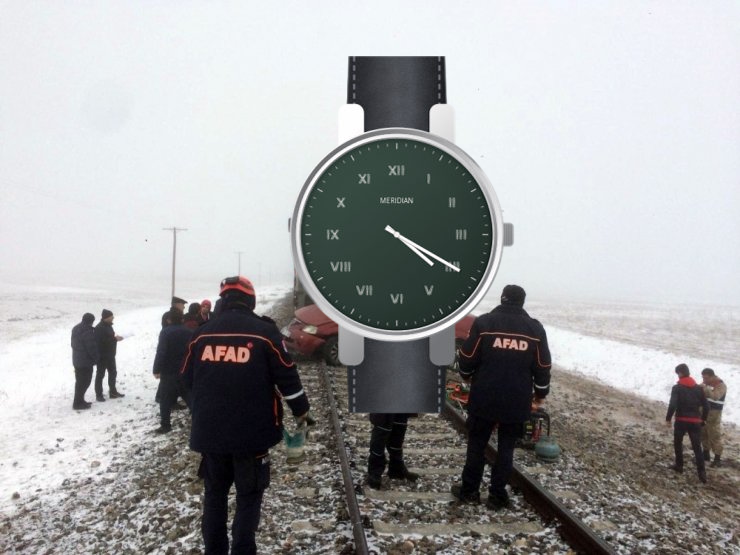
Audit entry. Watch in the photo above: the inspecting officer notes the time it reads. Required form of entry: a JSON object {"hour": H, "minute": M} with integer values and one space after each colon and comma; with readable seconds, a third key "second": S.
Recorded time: {"hour": 4, "minute": 20}
